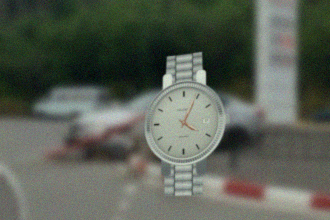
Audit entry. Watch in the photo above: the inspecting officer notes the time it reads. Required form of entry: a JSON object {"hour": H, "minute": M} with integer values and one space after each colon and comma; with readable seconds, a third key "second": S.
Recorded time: {"hour": 4, "minute": 4}
